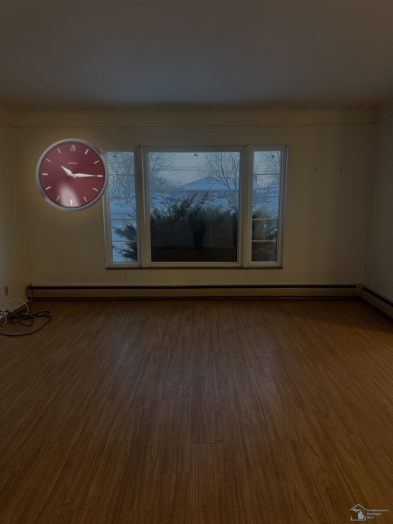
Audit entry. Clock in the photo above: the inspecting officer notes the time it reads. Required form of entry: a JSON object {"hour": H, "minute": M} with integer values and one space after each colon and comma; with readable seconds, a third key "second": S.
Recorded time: {"hour": 10, "minute": 15}
